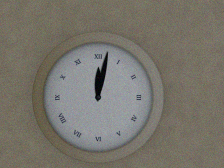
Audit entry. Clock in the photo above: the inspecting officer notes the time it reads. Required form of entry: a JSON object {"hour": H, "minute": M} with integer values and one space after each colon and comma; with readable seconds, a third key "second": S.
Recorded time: {"hour": 12, "minute": 2}
